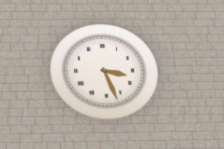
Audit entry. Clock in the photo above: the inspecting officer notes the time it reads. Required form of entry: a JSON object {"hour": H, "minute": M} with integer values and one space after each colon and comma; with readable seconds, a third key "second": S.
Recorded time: {"hour": 3, "minute": 27}
